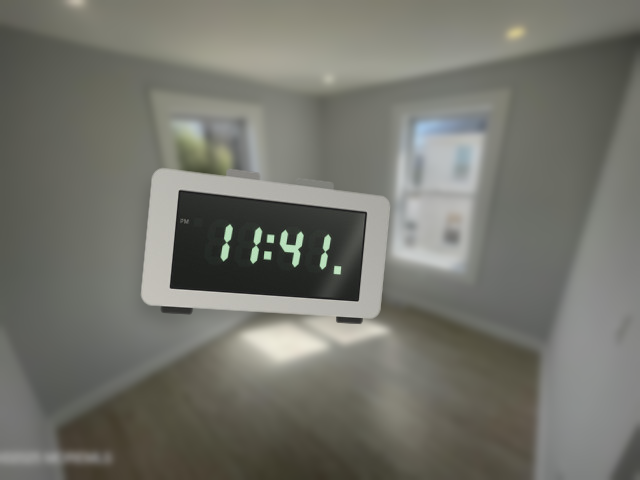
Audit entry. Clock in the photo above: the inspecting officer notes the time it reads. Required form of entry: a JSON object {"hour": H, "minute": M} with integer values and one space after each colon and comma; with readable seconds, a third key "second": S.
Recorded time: {"hour": 11, "minute": 41}
